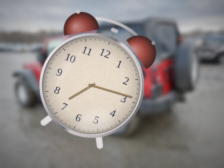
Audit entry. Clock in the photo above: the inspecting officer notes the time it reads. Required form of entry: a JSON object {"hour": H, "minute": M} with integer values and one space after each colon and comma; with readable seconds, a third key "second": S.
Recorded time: {"hour": 7, "minute": 14}
